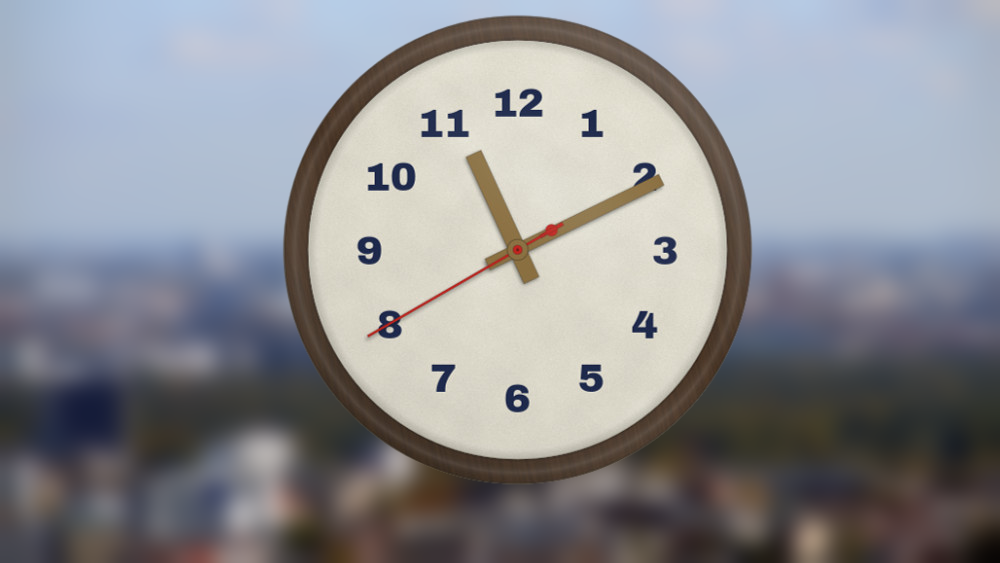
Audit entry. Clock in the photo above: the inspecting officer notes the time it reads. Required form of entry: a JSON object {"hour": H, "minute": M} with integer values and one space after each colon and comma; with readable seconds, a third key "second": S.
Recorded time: {"hour": 11, "minute": 10, "second": 40}
